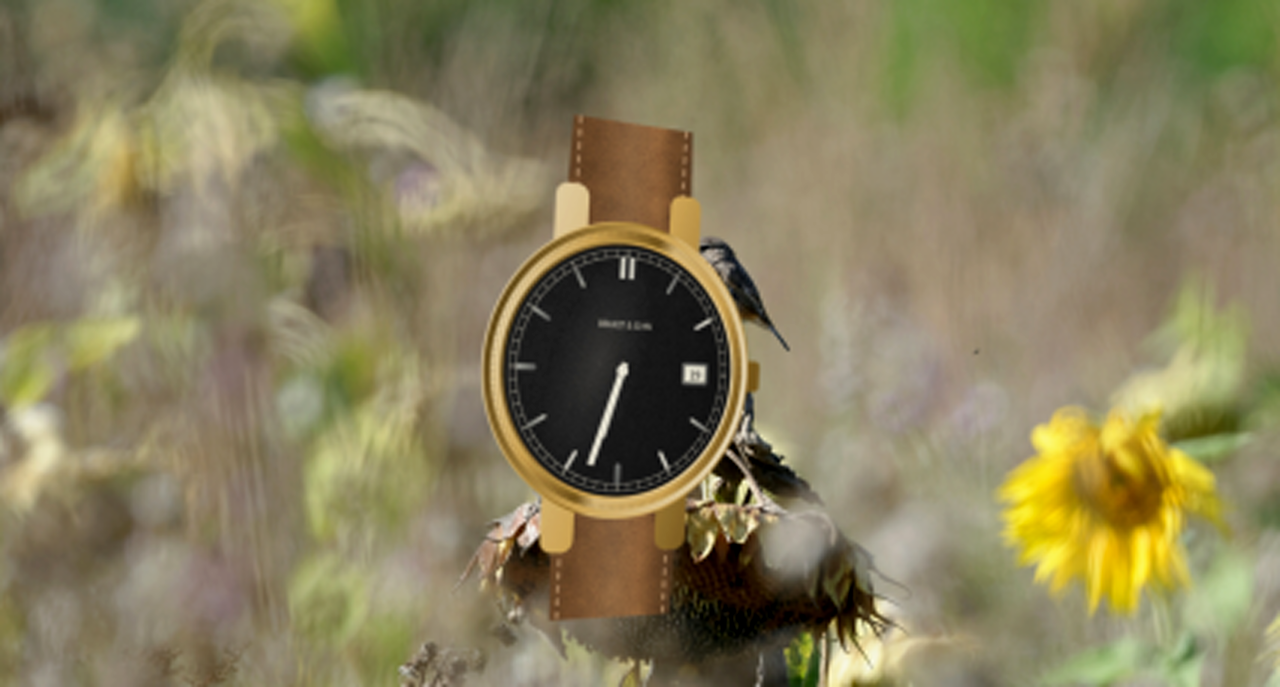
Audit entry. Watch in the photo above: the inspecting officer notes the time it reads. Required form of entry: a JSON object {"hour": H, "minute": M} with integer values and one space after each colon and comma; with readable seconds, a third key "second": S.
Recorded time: {"hour": 6, "minute": 33}
